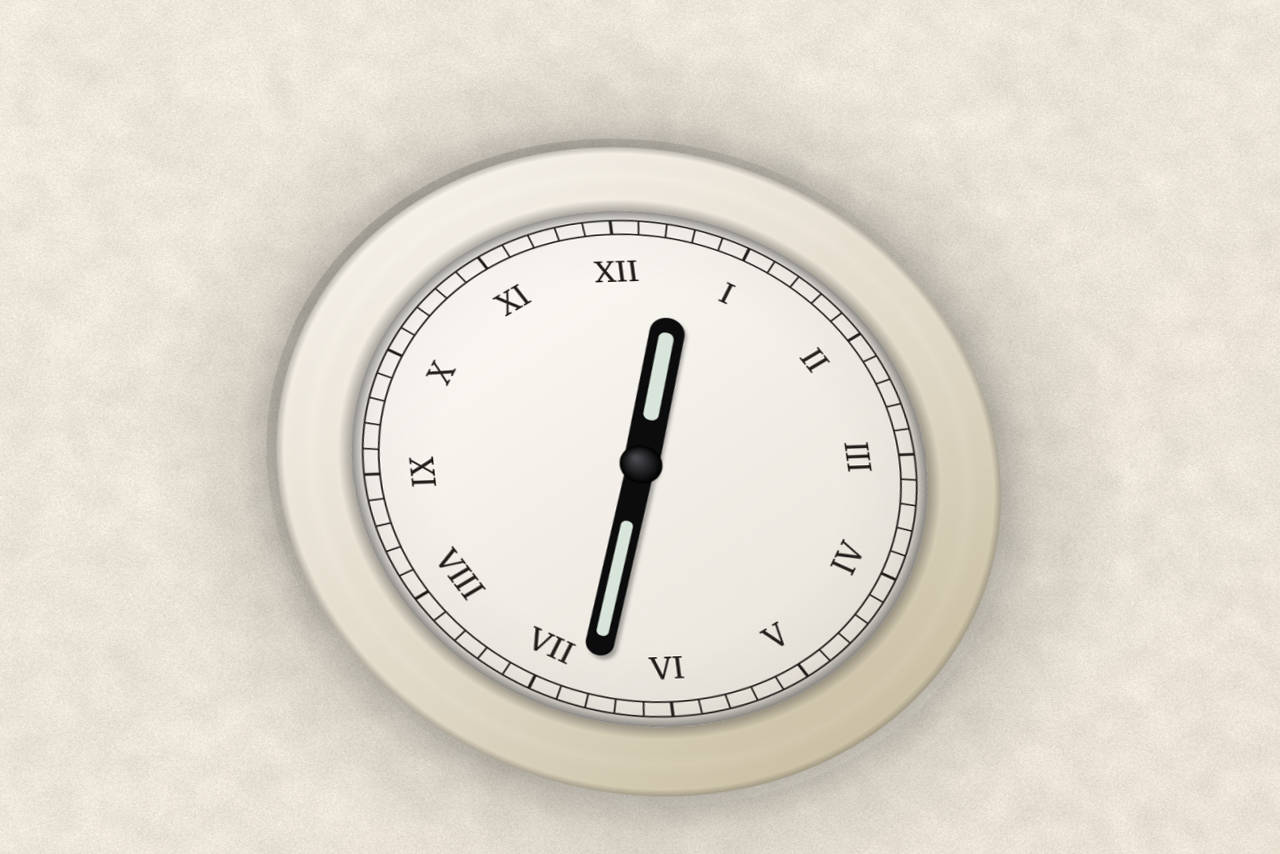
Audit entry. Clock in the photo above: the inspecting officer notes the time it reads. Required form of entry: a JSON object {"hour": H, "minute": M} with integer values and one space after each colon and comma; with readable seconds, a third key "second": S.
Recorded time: {"hour": 12, "minute": 33}
